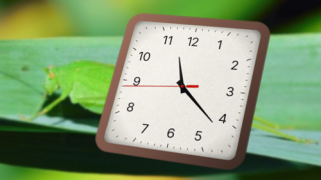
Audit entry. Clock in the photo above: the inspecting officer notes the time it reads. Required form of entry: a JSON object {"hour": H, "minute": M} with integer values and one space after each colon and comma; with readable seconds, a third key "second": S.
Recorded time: {"hour": 11, "minute": 21, "second": 44}
